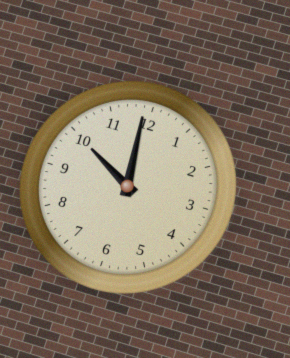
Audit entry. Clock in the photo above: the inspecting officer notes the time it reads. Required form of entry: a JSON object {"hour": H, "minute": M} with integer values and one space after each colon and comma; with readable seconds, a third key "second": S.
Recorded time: {"hour": 9, "minute": 59}
